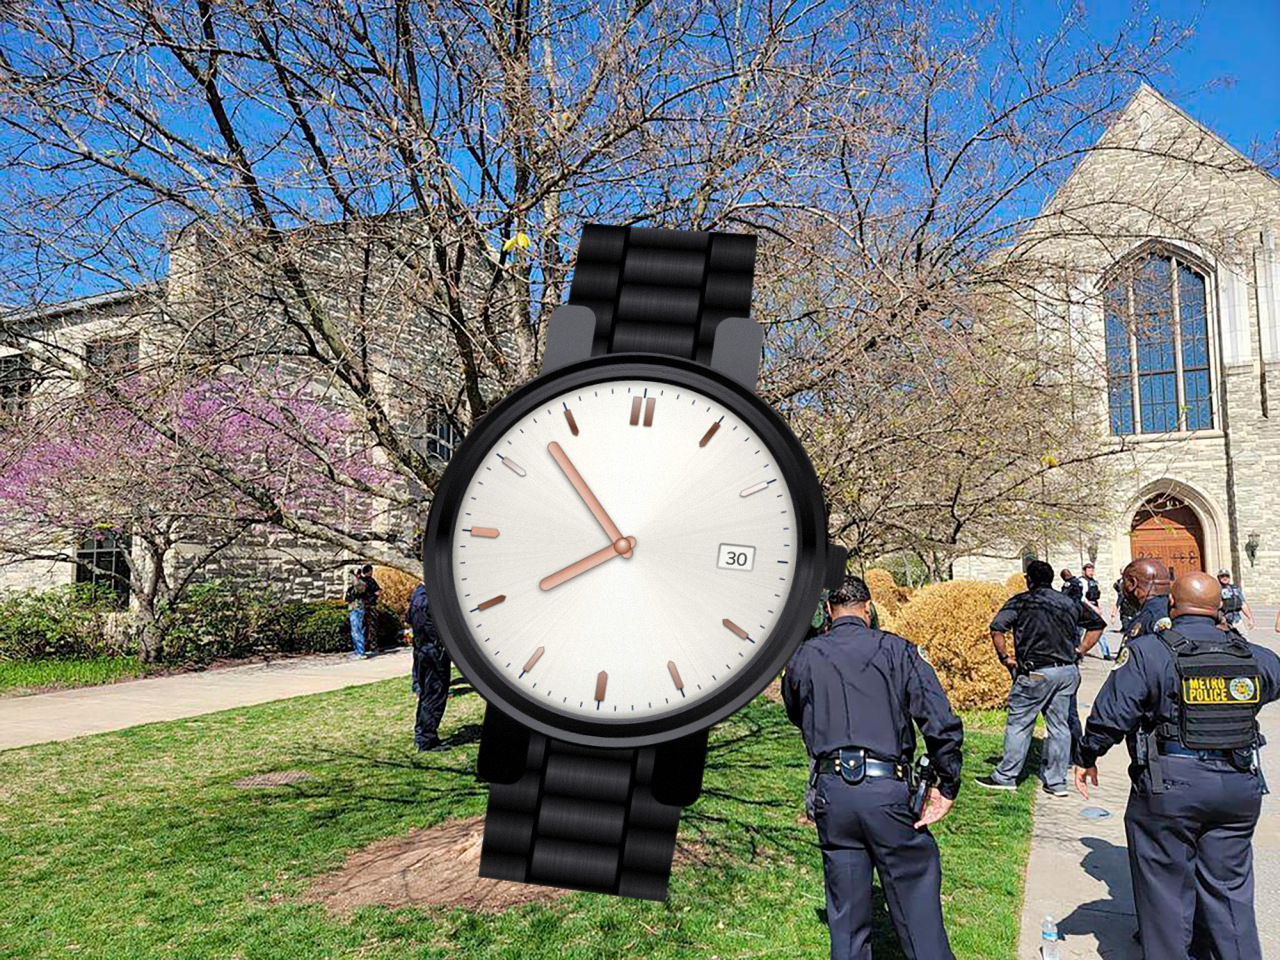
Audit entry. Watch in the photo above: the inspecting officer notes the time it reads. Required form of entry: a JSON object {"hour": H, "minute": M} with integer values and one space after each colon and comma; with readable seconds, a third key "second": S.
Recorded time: {"hour": 7, "minute": 53}
